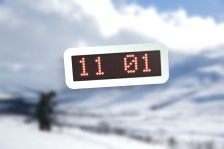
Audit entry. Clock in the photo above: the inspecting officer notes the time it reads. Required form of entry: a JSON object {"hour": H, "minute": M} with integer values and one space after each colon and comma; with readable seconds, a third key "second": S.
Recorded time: {"hour": 11, "minute": 1}
